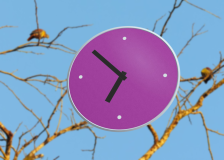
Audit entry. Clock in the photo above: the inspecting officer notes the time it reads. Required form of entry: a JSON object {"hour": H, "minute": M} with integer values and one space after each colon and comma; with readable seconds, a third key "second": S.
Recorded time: {"hour": 6, "minute": 52}
